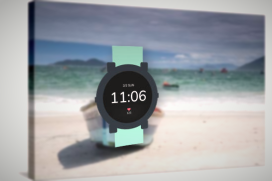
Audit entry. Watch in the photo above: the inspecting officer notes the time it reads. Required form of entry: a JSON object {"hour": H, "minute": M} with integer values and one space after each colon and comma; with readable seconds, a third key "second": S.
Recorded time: {"hour": 11, "minute": 6}
